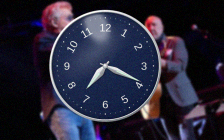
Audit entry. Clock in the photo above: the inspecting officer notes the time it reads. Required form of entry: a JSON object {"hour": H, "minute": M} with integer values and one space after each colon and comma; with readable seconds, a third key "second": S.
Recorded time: {"hour": 7, "minute": 19}
